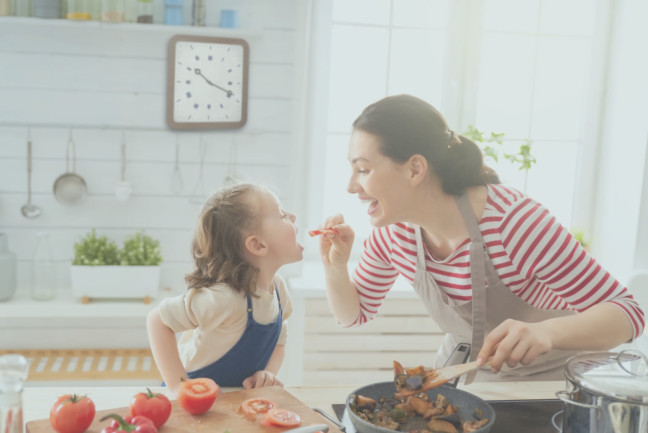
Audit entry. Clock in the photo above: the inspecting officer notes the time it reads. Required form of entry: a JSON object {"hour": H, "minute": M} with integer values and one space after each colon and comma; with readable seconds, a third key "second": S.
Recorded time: {"hour": 10, "minute": 19}
